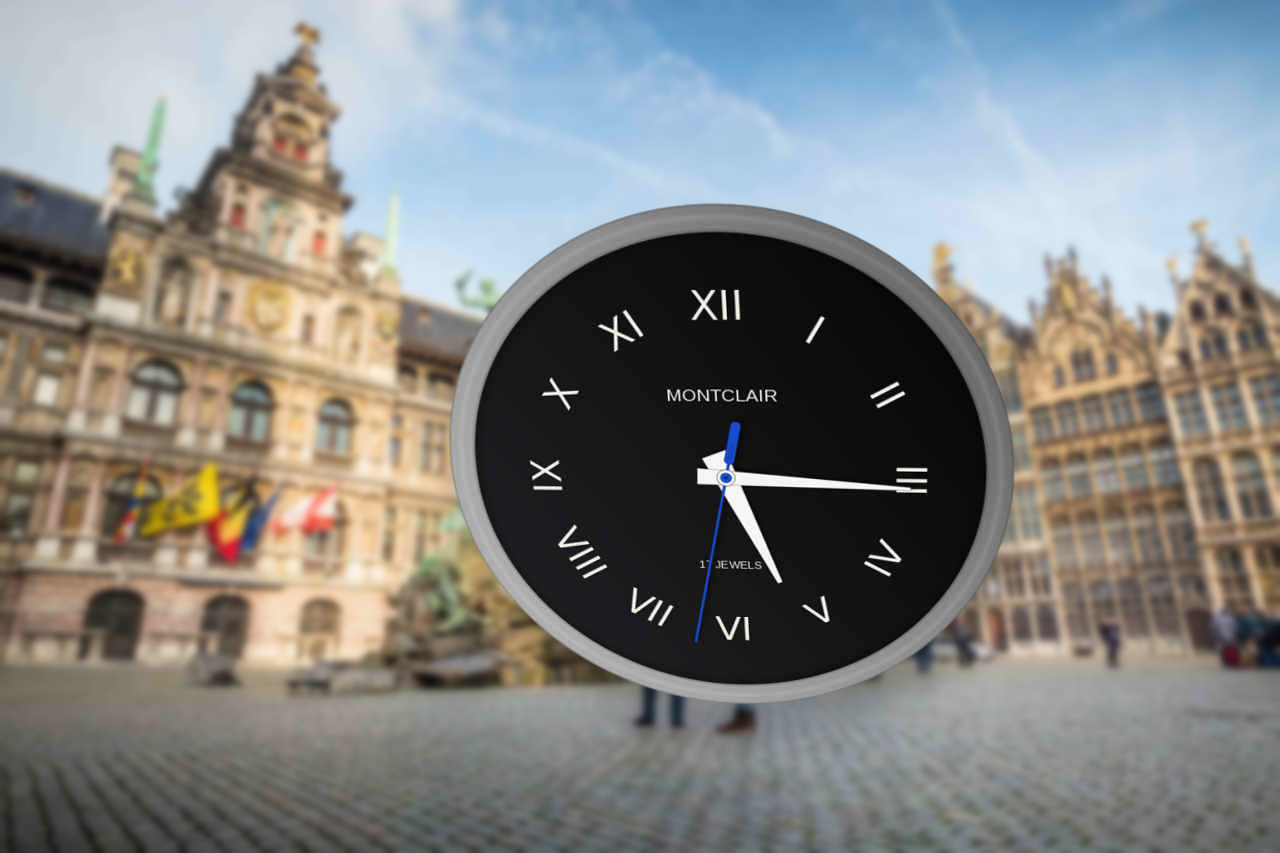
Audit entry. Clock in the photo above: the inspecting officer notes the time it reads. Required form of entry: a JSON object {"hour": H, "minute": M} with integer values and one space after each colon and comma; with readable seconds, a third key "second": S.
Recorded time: {"hour": 5, "minute": 15, "second": 32}
